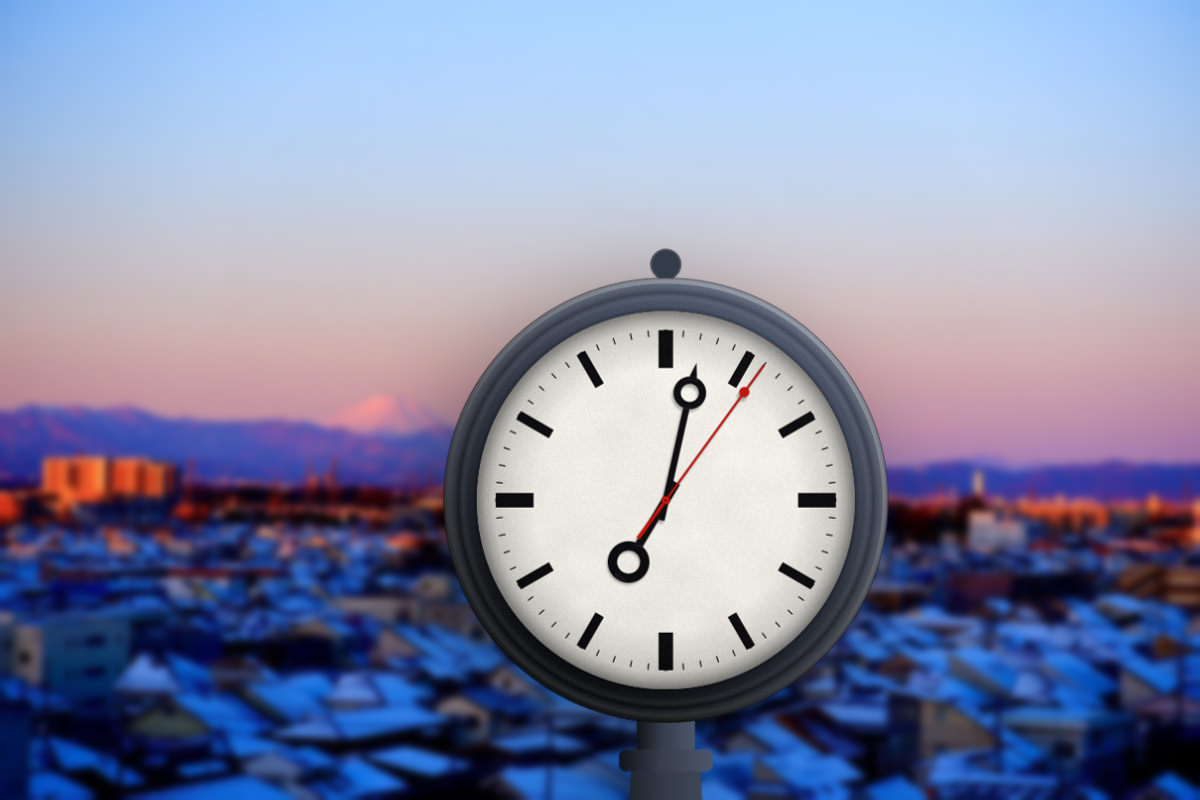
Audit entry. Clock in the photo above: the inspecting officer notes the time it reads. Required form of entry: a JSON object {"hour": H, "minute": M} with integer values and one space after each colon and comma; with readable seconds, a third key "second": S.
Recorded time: {"hour": 7, "minute": 2, "second": 6}
